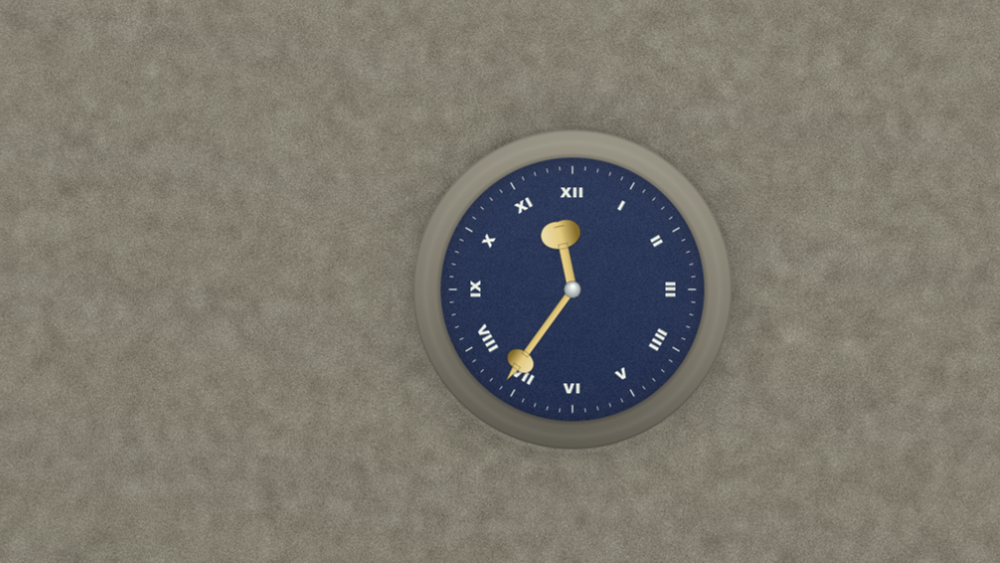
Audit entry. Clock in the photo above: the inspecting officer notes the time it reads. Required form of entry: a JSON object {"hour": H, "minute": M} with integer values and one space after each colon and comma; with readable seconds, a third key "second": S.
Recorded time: {"hour": 11, "minute": 36}
